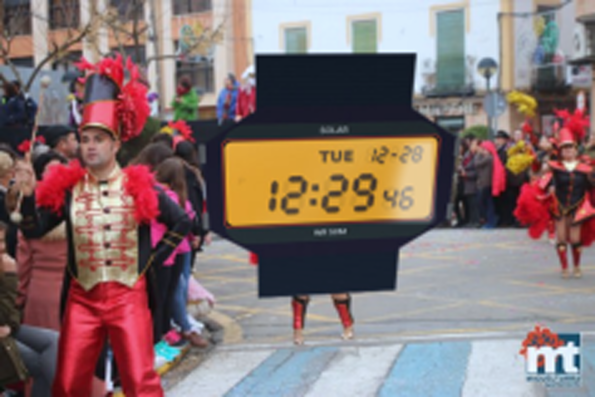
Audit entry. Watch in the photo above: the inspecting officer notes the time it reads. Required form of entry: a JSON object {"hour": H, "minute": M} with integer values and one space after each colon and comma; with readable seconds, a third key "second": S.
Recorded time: {"hour": 12, "minute": 29, "second": 46}
